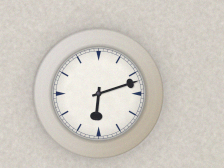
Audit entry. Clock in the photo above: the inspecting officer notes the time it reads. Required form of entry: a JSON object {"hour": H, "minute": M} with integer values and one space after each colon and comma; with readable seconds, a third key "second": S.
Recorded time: {"hour": 6, "minute": 12}
